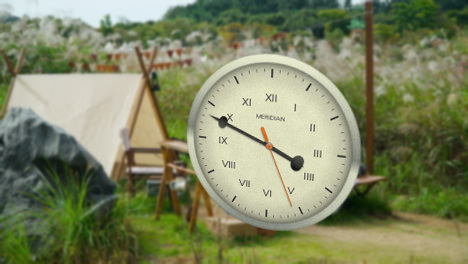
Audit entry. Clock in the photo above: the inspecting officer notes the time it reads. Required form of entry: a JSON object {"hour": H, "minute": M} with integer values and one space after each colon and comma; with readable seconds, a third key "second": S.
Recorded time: {"hour": 3, "minute": 48, "second": 26}
